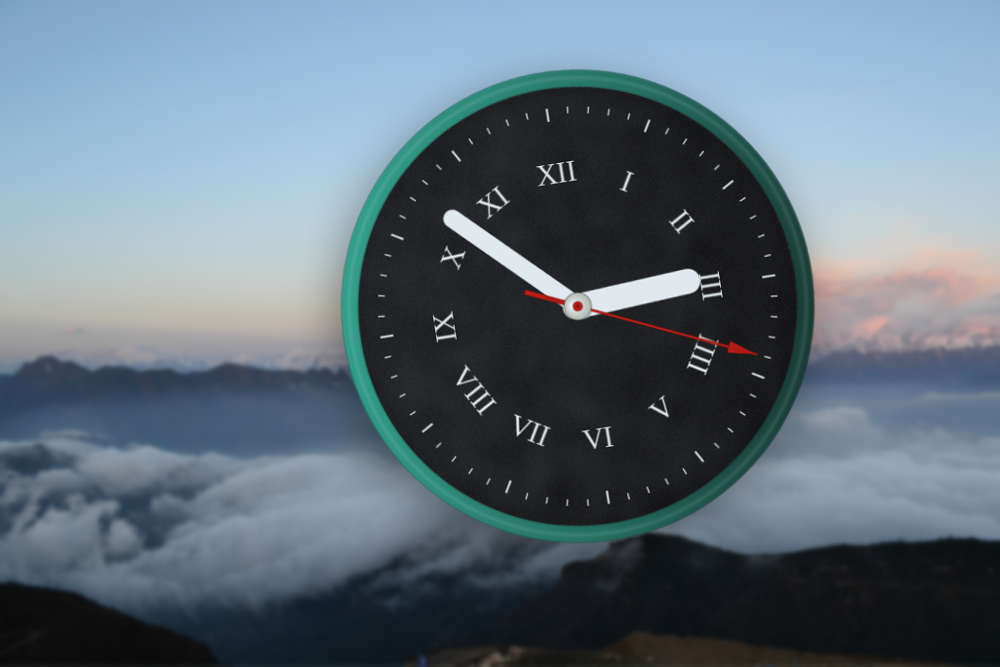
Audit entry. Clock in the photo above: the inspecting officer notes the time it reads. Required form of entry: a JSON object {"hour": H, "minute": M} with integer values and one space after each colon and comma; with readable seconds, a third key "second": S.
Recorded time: {"hour": 2, "minute": 52, "second": 19}
